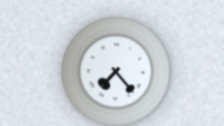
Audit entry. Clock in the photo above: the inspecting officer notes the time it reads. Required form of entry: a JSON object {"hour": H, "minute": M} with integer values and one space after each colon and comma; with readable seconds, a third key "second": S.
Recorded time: {"hour": 7, "minute": 23}
